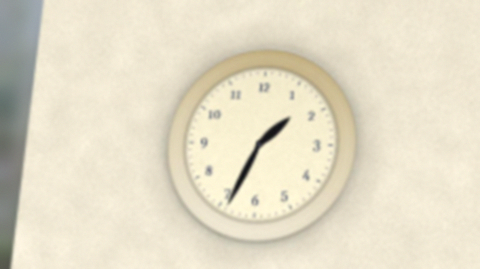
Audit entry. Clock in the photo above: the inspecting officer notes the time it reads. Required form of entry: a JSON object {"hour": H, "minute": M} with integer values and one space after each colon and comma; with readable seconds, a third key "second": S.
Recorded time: {"hour": 1, "minute": 34}
